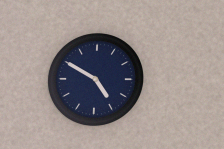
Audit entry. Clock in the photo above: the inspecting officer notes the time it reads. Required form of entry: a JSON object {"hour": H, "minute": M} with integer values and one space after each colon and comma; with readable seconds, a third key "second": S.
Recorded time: {"hour": 4, "minute": 50}
